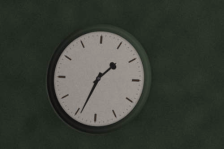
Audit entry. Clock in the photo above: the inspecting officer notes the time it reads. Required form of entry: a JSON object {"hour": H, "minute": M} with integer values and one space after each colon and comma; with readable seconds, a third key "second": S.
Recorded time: {"hour": 1, "minute": 34}
